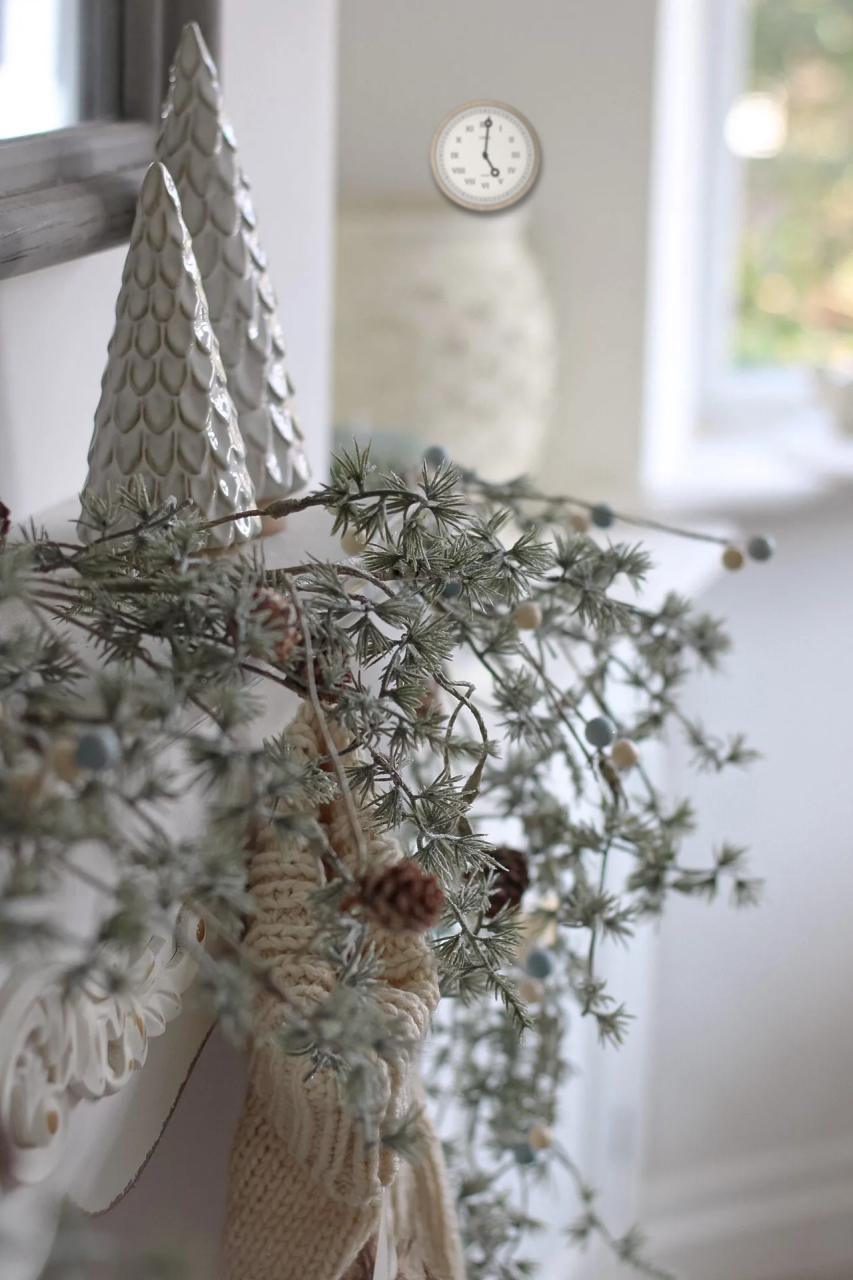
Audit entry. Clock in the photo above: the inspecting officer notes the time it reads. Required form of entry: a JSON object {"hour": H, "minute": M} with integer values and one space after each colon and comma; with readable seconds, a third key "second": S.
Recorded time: {"hour": 5, "minute": 1}
